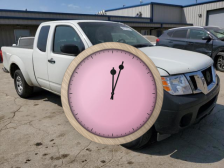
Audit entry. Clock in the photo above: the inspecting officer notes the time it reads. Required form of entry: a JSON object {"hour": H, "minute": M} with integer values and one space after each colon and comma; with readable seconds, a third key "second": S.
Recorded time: {"hour": 12, "minute": 3}
